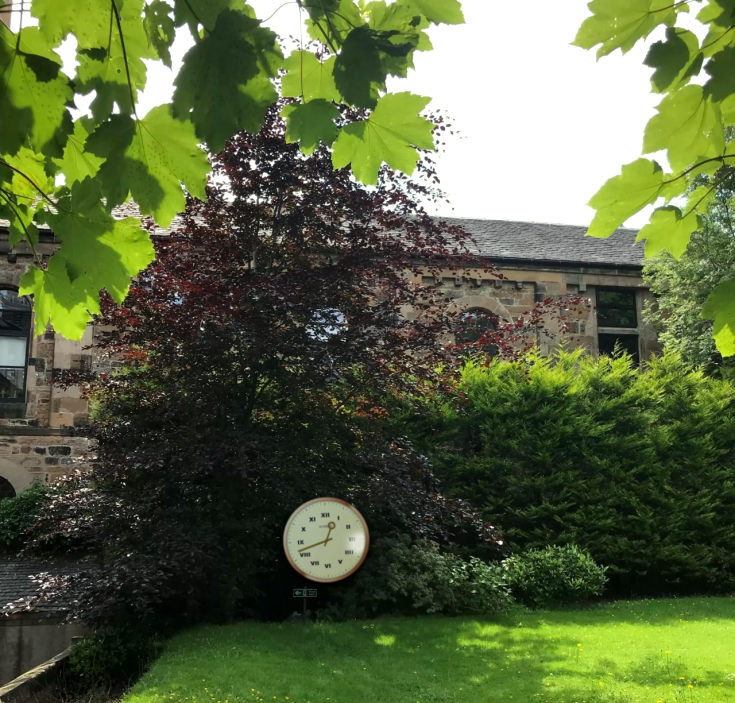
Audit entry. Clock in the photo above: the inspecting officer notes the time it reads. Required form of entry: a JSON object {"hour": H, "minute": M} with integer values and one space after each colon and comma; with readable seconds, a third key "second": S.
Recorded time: {"hour": 12, "minute": 42}
